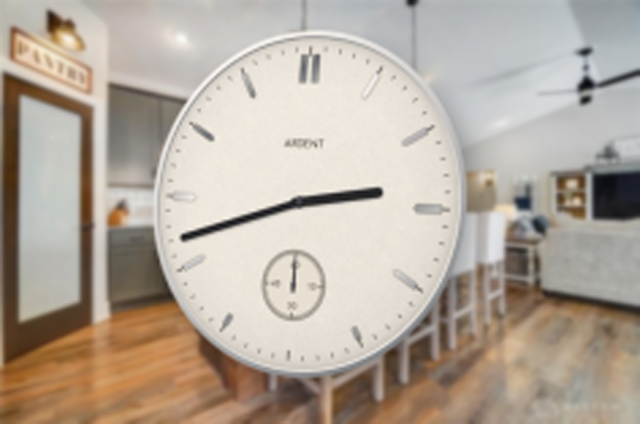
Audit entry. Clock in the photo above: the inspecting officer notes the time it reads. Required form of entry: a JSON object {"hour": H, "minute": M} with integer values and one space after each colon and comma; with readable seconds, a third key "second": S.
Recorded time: {"hour": 2, "minute": 42}
